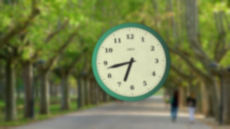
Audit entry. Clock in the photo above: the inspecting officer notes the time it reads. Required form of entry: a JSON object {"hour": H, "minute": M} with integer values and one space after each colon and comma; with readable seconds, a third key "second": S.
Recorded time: {"hour": 6, "minute": 43}
